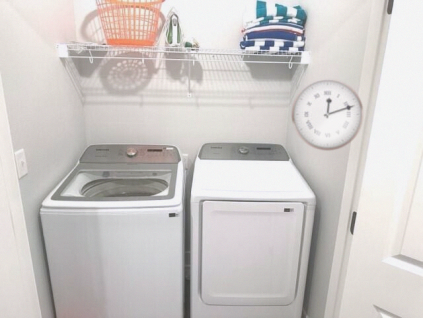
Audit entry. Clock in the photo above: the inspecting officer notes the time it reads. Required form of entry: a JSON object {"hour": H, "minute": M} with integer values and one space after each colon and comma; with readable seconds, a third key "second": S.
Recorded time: {"hour": 12, "minute": 12}
